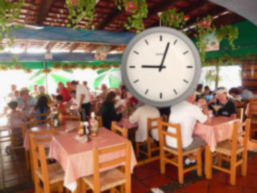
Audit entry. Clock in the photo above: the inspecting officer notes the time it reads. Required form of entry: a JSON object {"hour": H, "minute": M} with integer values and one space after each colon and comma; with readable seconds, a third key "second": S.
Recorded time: {"hour": 9, "minute": 3}
